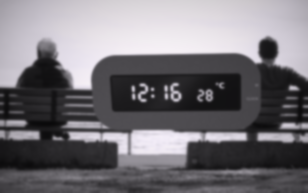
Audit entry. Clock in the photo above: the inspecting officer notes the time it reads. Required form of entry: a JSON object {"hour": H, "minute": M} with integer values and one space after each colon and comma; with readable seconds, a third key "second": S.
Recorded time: {"hour": 12, "minute": 16}
